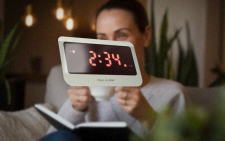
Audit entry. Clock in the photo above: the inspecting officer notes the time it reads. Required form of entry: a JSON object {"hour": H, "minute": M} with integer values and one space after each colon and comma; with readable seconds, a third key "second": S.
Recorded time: {"hour": 2, "minute": 34}
